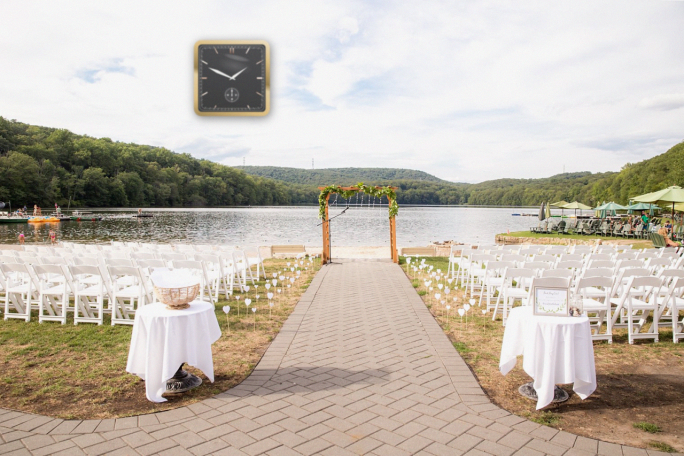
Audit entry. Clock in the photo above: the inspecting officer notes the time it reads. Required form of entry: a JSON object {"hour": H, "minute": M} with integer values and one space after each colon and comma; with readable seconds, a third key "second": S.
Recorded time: {"hour": 1, "minute": 49}
